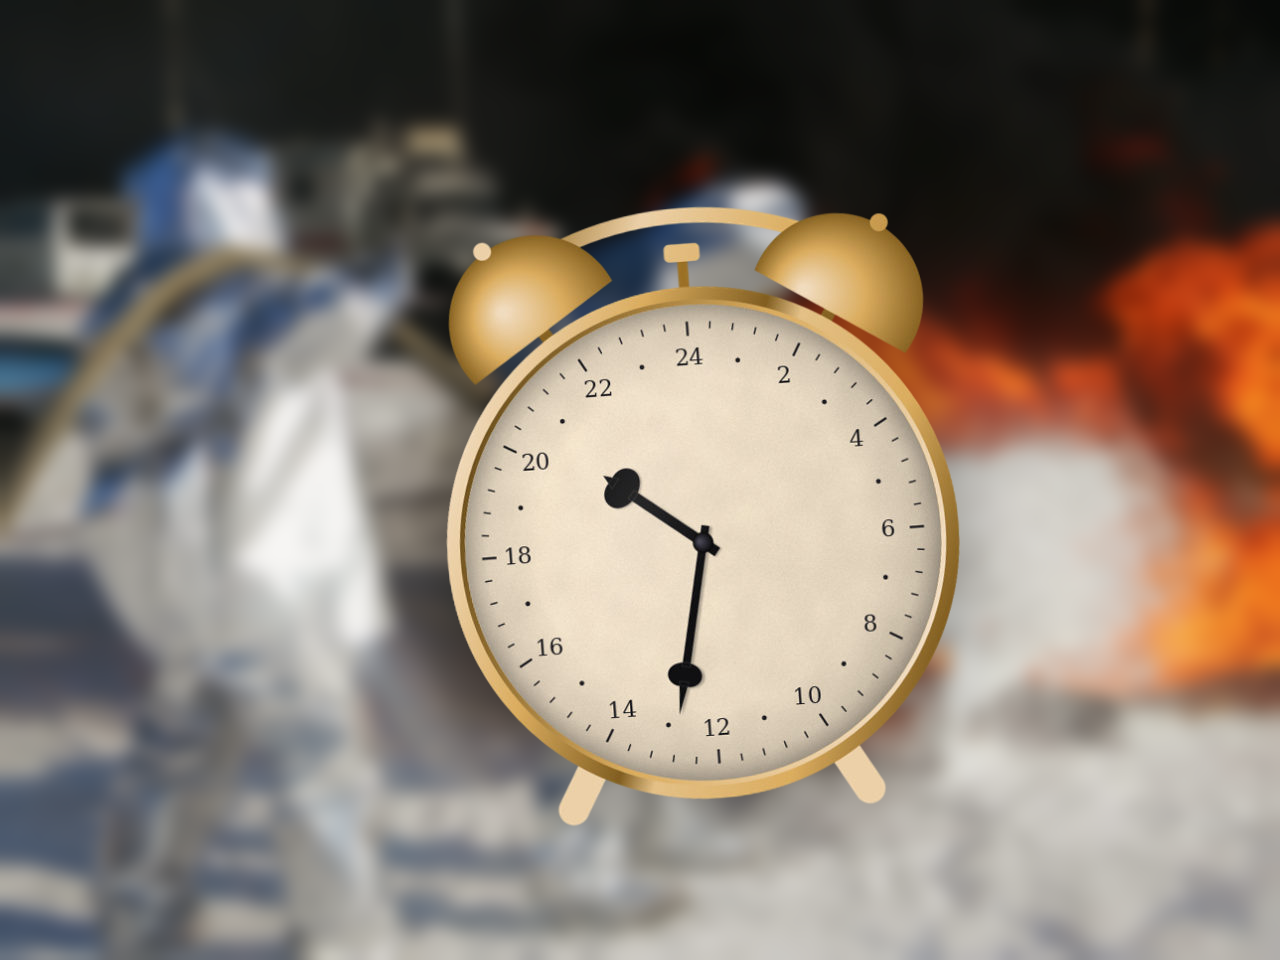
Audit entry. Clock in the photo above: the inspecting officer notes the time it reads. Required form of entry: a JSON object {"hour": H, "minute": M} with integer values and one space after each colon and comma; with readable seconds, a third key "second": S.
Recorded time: {"hour": 20, "minute": 32}
